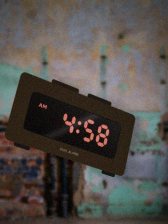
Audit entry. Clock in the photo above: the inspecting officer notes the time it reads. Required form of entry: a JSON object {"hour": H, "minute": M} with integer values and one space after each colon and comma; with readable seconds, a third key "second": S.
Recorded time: {"hour": 4, "minute": 58}
